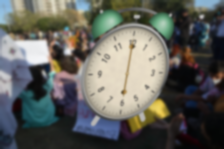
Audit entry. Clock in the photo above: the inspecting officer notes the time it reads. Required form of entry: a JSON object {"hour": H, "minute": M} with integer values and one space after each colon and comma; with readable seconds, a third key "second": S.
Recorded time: {"hour": 6, "minute": 0}
